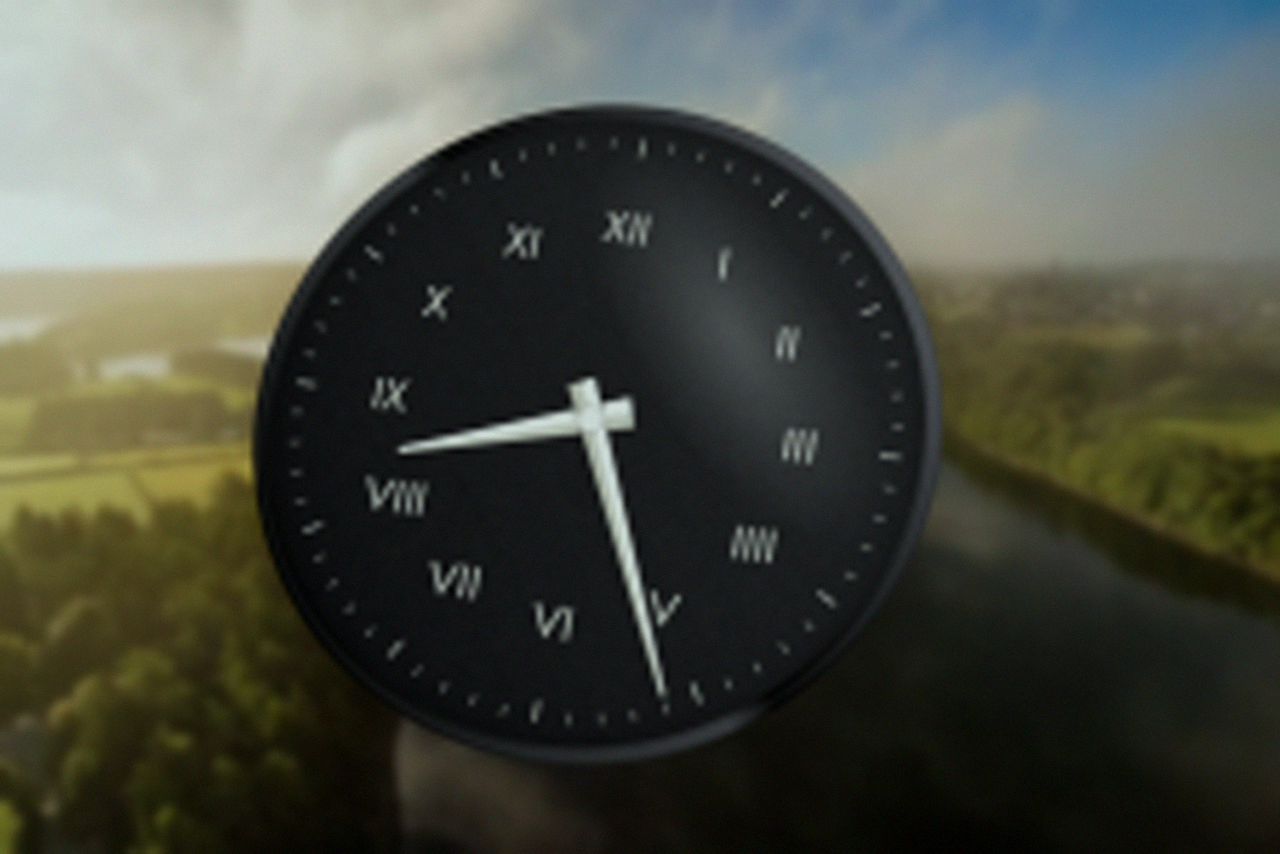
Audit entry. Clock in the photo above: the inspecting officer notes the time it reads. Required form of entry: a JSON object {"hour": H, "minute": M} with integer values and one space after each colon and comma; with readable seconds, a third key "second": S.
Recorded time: {"hour": 8, "minute": 26}
